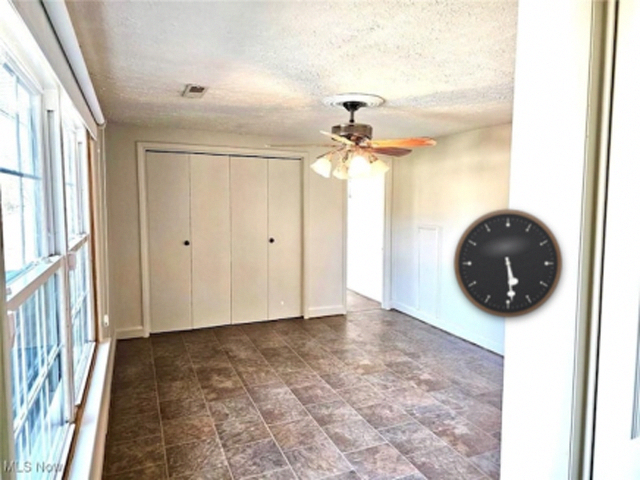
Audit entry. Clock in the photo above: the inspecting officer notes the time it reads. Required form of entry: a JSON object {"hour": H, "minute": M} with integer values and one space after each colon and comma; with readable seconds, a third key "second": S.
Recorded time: {"hour": 5, "minute": 29}
